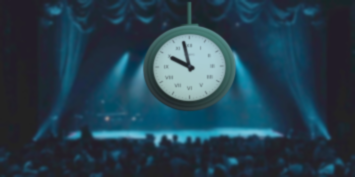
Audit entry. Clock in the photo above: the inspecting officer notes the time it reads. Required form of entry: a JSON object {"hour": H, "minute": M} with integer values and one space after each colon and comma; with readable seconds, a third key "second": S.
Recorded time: {"hour": 9, "minute": 58}
